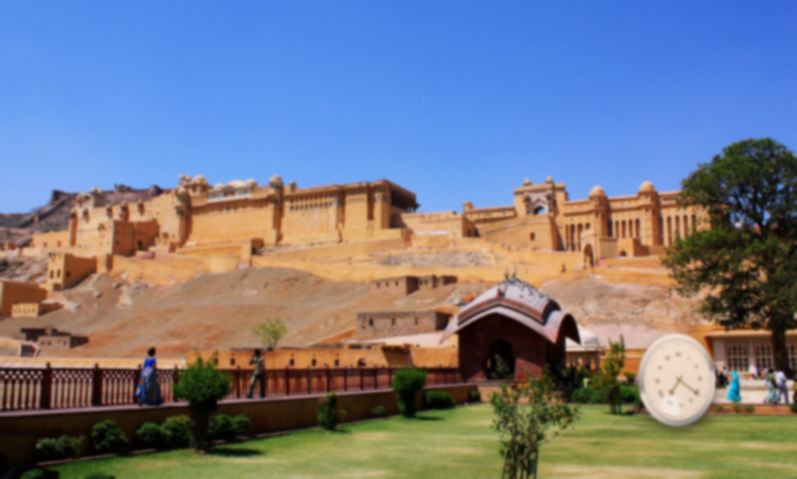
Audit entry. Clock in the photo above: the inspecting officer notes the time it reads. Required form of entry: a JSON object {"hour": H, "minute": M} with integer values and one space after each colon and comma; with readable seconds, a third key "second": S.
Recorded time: {"hour": 7, "minute": 21}
